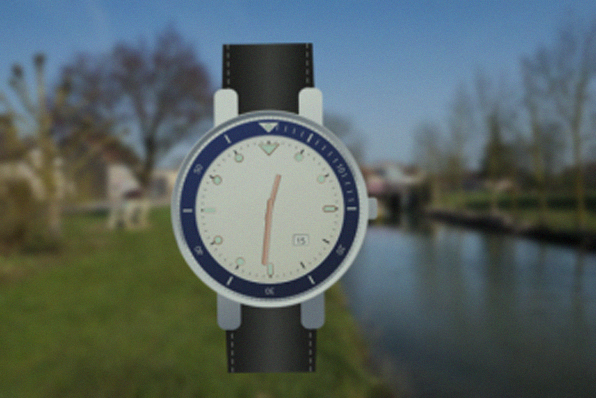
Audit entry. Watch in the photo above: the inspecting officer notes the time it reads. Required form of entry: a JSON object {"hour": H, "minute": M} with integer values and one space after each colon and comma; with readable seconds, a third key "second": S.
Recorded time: {"hour": 12, "minute": 31}
